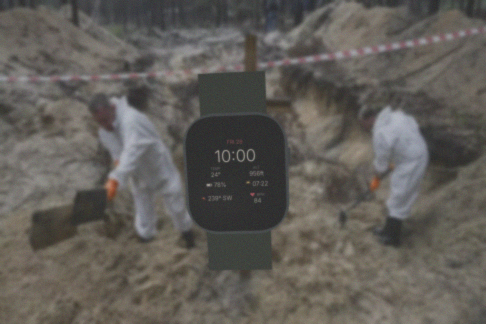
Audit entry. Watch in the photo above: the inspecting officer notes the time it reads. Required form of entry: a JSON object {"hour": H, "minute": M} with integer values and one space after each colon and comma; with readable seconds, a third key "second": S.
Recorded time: {"hour": 10, "minute": 0}
